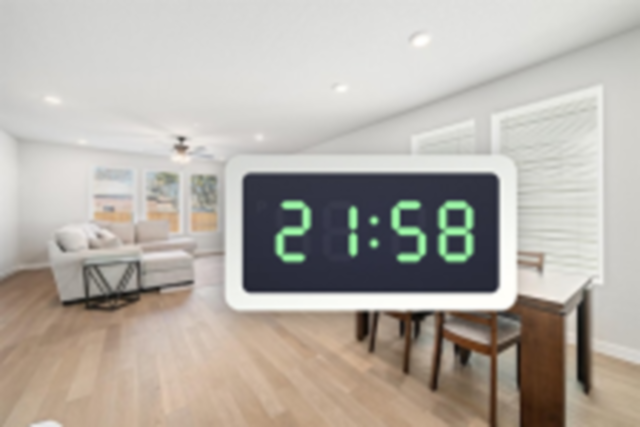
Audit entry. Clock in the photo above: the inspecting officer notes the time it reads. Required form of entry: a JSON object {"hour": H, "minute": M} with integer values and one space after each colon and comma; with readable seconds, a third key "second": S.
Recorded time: {"hour": 21, "minute": 58}
